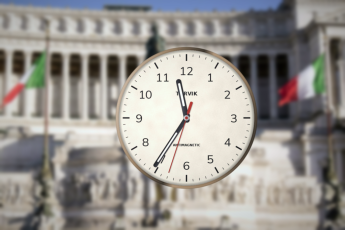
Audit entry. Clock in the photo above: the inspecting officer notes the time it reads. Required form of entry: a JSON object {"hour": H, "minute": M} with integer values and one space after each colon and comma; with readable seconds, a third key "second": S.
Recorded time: {"hour": 11, "minute": 35, "second": 33}
